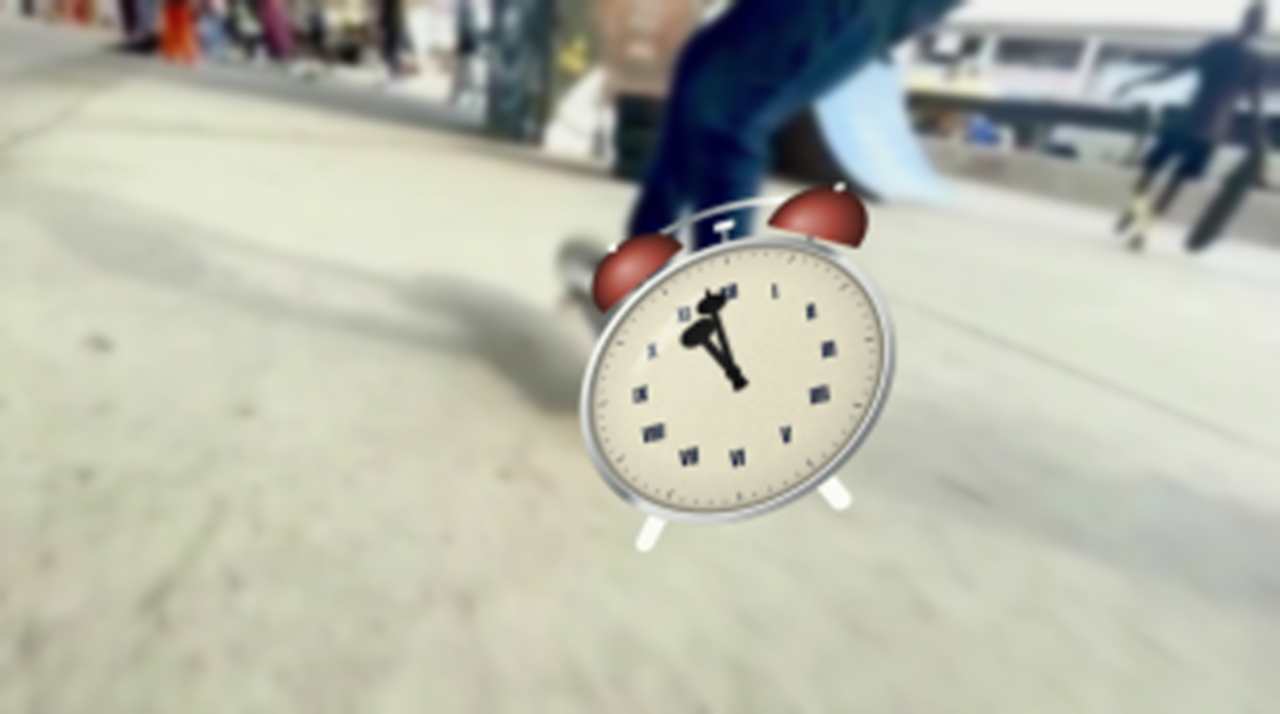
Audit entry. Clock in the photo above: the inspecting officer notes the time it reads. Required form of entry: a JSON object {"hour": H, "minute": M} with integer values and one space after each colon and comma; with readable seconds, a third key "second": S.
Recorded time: {"hour": 10, "minute": 58}
